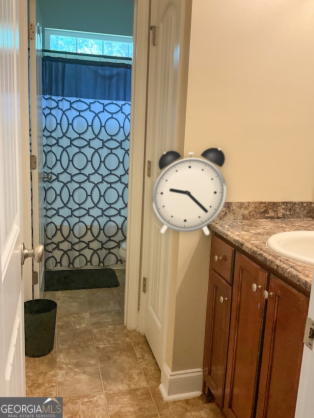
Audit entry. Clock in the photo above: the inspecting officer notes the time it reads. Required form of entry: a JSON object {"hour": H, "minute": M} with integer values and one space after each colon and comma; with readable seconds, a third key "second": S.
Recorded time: {"hour": 9, "minute": 22}
